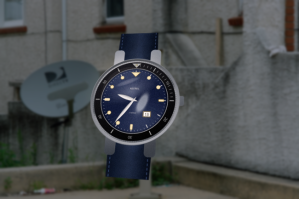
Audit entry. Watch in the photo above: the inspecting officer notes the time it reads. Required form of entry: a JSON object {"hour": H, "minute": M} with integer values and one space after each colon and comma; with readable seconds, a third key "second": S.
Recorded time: {"hour": 9, "minute": 36}
